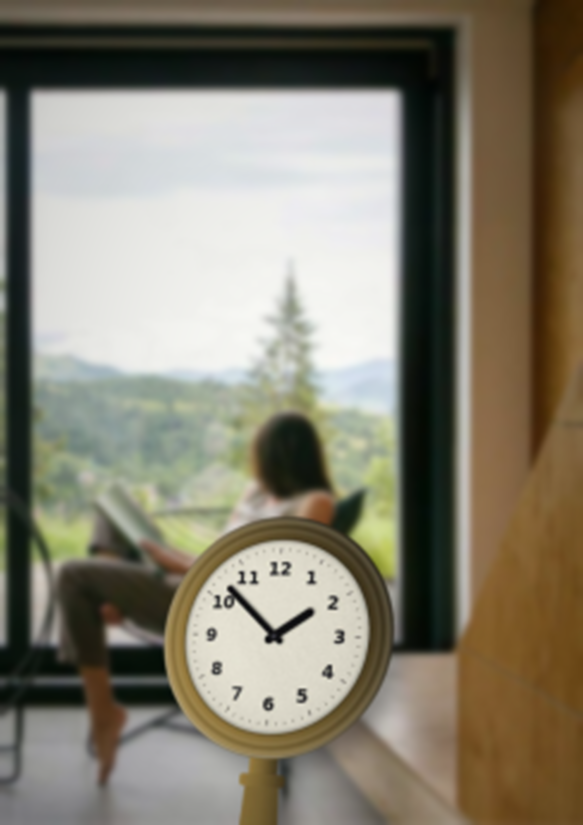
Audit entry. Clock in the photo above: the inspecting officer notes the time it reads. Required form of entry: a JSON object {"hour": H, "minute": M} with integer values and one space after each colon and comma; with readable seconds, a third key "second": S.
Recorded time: {"hour": 1, "minute": 52}
